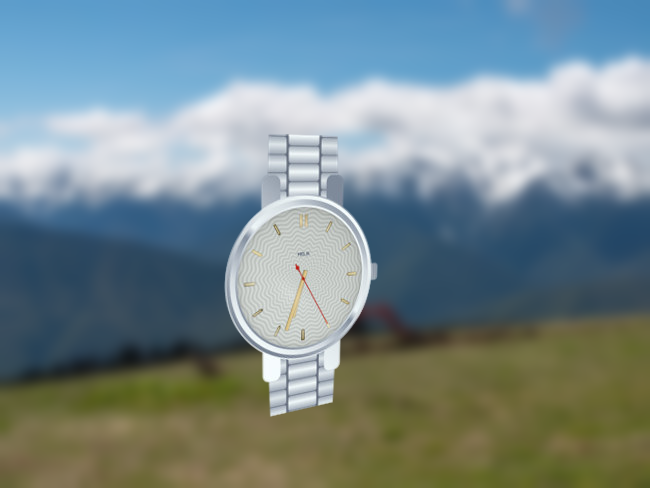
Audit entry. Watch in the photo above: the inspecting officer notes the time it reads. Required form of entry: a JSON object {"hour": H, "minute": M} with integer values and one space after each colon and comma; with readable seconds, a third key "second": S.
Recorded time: {"hour": 6, "minute": 33, "second": 25}
